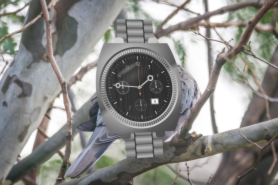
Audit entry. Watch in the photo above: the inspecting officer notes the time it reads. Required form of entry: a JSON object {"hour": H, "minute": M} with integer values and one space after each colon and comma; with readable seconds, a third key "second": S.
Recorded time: {"hour": 1, "minute": 46}
